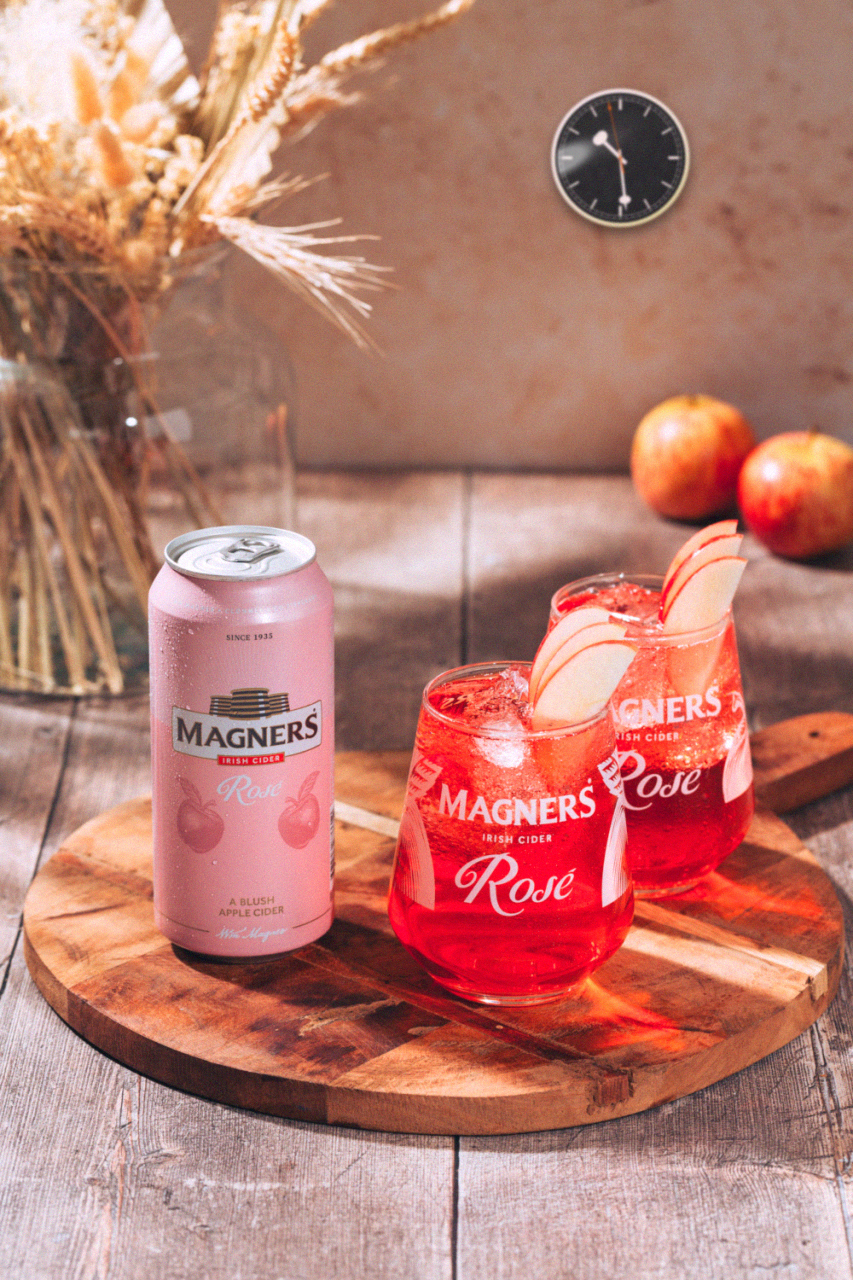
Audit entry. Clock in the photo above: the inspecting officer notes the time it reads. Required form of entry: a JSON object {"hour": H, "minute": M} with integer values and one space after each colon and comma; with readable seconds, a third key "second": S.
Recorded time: {"hour": 10, "minute": 28, "second": 58}
